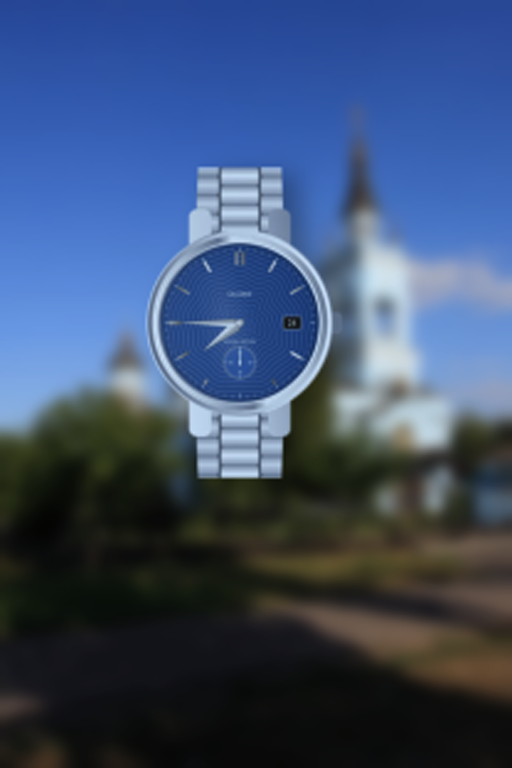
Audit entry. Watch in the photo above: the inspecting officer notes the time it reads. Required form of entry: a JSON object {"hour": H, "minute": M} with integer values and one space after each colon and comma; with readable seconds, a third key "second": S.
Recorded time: {"hour": 7, "minute": 45}
